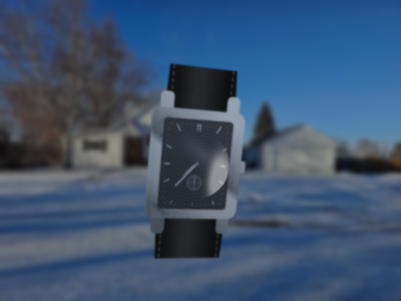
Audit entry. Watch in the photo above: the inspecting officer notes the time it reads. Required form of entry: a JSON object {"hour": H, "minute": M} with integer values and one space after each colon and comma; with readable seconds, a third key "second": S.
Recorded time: {"hour": 7, "minute": 37}
